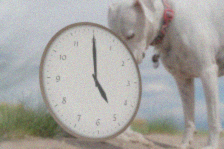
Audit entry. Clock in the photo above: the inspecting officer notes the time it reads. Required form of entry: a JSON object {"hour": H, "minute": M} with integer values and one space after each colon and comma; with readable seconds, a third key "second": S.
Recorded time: {"hour": 5, "minute": 0}
